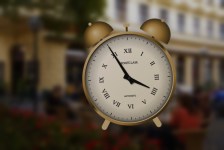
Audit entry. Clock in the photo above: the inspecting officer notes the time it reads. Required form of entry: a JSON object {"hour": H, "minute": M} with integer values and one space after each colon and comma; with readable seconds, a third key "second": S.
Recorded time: {"hour": 3, "minute": 55}
